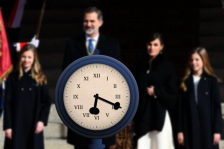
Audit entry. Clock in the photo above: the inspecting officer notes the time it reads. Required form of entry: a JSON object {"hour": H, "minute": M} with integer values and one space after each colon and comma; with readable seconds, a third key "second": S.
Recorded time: {"hour": 6, "minute": 19}
